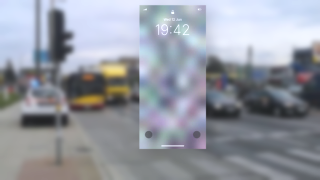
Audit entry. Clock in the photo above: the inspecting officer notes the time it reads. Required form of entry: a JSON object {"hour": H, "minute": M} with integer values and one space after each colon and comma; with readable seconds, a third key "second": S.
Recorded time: {"hour": 19, "minute": 42}
